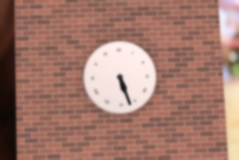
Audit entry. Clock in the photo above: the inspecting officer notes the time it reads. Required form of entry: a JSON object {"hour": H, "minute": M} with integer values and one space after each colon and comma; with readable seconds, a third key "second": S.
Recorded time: {"hour": 5, "minute": 27}
